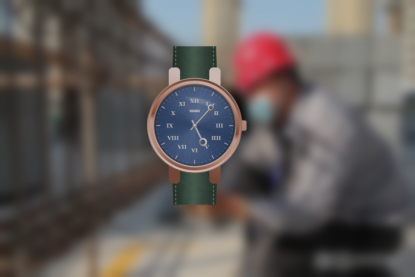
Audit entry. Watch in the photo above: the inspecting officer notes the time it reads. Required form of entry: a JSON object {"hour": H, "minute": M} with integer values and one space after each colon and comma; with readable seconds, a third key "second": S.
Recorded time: {"hour": 5, "minute": 7}
